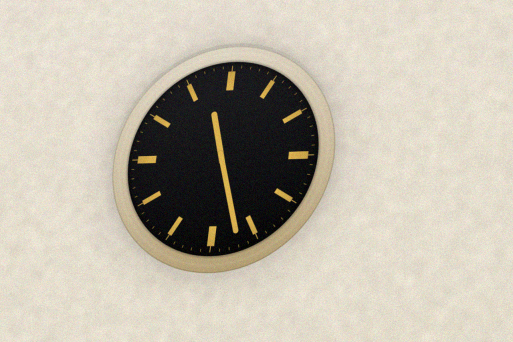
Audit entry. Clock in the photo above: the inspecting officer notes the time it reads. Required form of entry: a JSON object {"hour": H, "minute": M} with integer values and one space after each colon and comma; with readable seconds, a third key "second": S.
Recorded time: {"hour": 11, "minute": 27}
